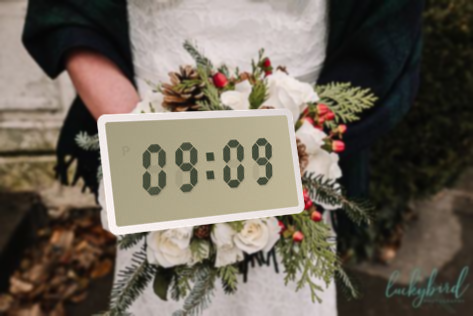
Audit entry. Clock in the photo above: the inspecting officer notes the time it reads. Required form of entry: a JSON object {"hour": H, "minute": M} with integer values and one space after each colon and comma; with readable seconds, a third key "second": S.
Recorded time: {"hour": 9, "minute": 9}
